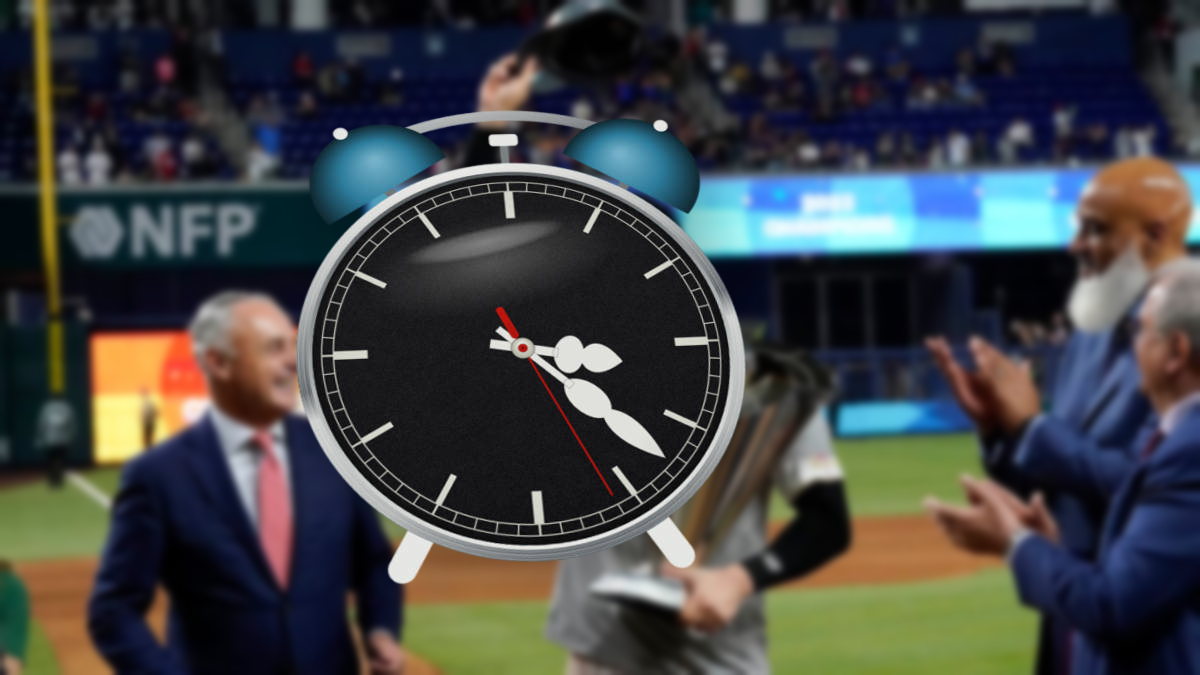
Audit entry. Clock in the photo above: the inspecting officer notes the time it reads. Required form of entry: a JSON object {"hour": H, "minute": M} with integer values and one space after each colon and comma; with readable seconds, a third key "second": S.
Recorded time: {"hour": 3, "minute": 22, "second": 26}
